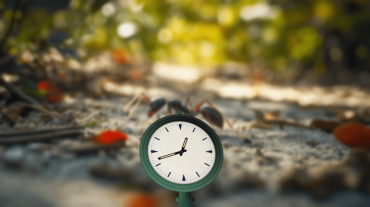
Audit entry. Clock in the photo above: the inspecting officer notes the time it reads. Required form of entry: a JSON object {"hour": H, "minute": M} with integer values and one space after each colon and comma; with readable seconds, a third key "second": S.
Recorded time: {"hour": 12, "minute": 42}
